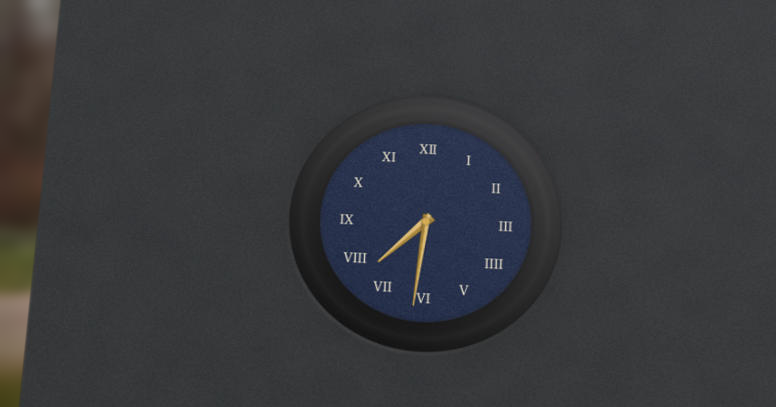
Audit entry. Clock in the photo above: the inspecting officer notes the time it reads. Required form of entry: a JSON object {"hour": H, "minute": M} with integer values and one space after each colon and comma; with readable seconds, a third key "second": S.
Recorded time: {"hour": 7, "minute": 31}
